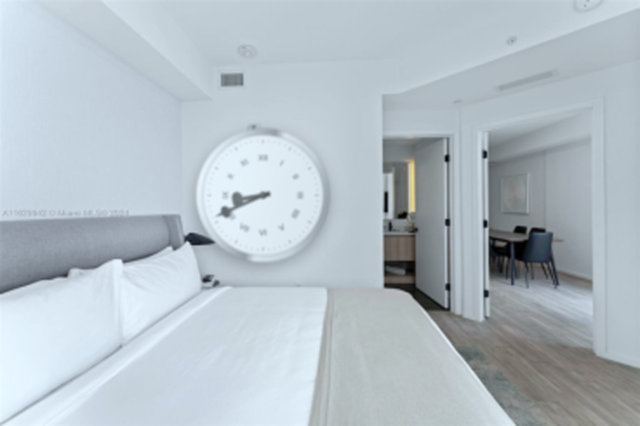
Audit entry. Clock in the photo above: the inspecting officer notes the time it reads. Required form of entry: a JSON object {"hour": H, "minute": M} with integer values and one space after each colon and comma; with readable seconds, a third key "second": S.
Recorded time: {"hour": 8, "minute": 41}
